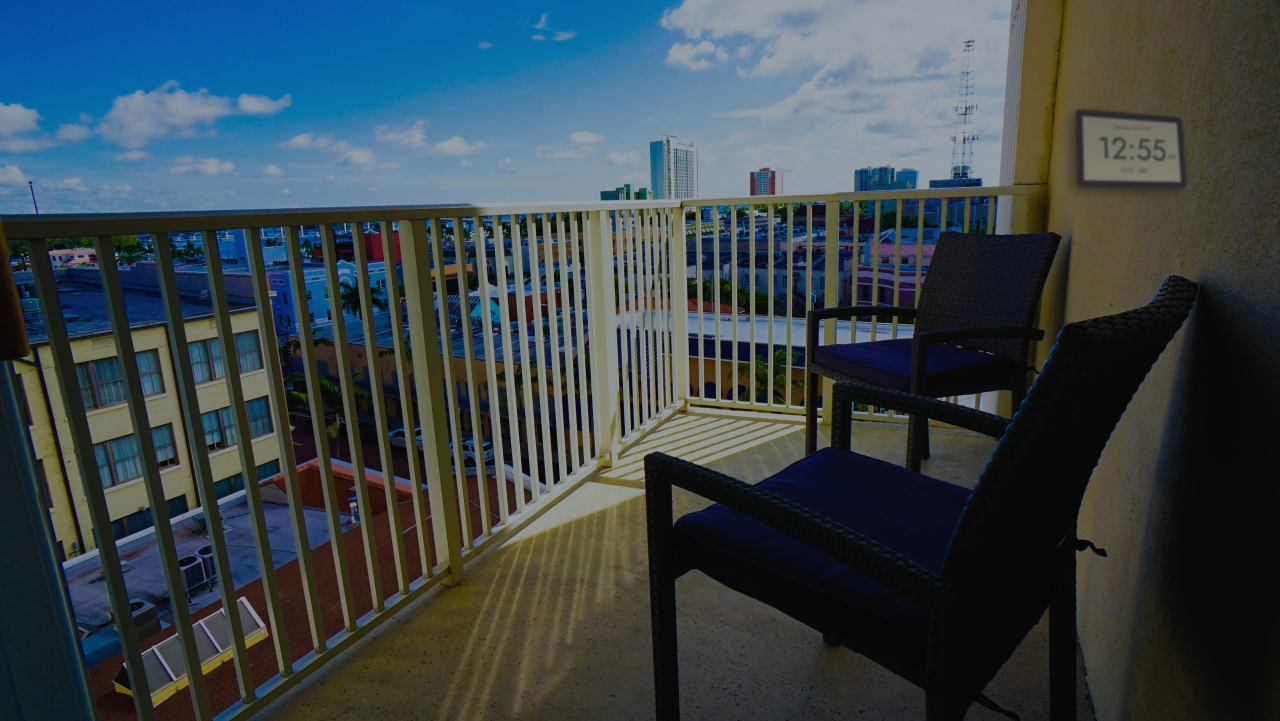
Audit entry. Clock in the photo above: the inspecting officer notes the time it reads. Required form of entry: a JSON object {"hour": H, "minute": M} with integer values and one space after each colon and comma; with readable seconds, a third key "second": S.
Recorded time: {"hour": 12, "minute": 55}
